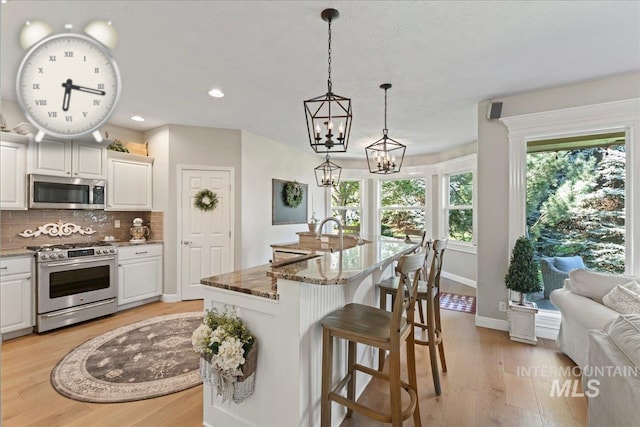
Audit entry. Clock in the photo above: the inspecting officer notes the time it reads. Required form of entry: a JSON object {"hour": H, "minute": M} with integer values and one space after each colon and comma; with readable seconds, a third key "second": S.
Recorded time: {"hour": 6, "minute": 17}
